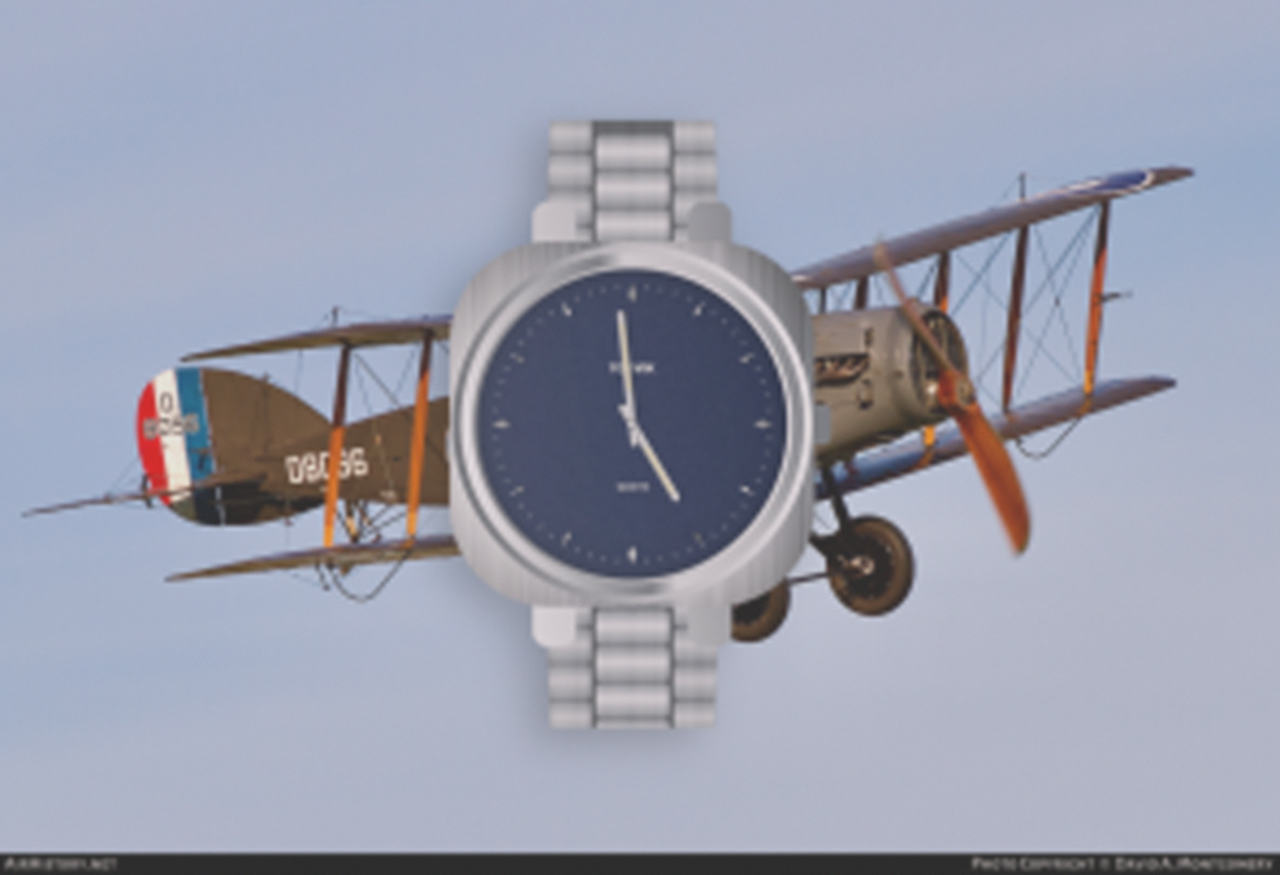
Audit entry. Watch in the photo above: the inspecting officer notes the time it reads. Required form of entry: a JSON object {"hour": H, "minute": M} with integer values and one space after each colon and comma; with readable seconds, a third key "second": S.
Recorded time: {"hour": 4, "minute": 59}
